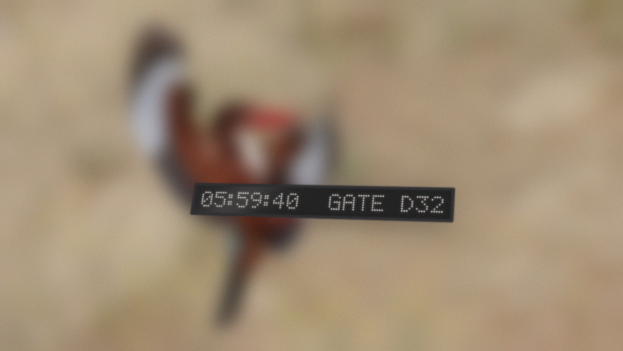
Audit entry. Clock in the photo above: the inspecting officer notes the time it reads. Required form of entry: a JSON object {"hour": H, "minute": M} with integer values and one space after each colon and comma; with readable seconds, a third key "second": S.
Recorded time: {"hour": 5, "minute": 59, "second": 40}
